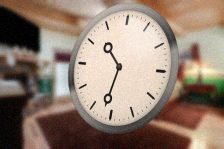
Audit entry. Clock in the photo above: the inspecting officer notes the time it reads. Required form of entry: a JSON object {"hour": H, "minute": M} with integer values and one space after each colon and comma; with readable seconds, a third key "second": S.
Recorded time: {"hour": 10, "minute": 32}
